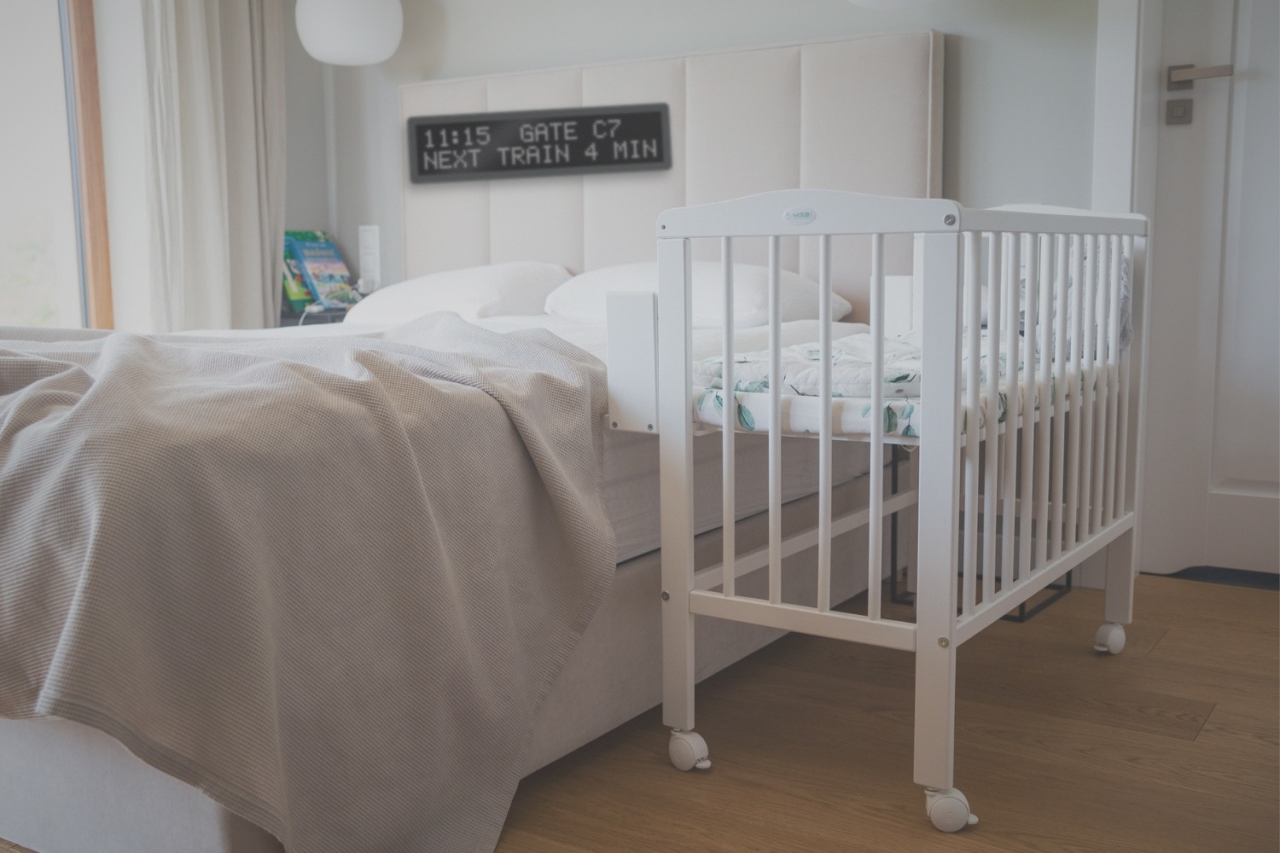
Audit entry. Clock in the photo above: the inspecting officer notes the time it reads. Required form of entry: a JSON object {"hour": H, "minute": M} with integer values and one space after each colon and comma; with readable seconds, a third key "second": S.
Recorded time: {"hour": 11, "minute": 15}
